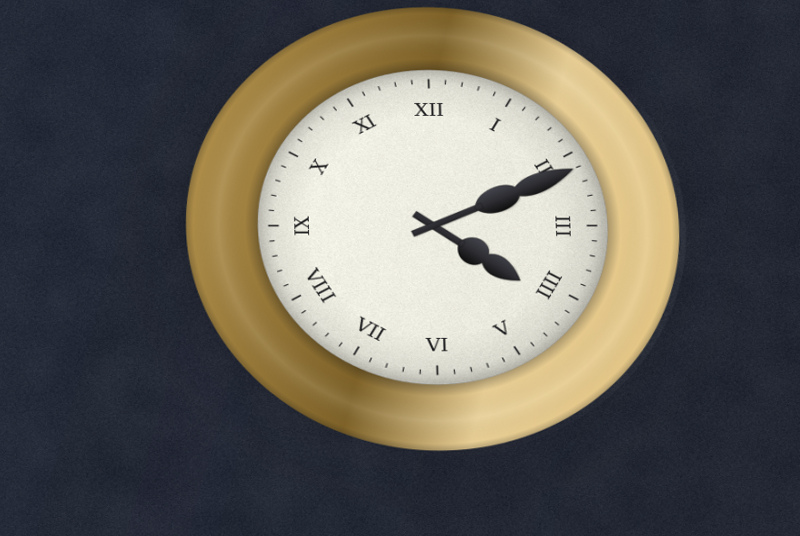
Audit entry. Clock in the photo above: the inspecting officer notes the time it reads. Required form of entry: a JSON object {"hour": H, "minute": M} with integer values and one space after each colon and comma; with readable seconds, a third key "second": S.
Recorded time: {"hour": 4, "minute": 11}
